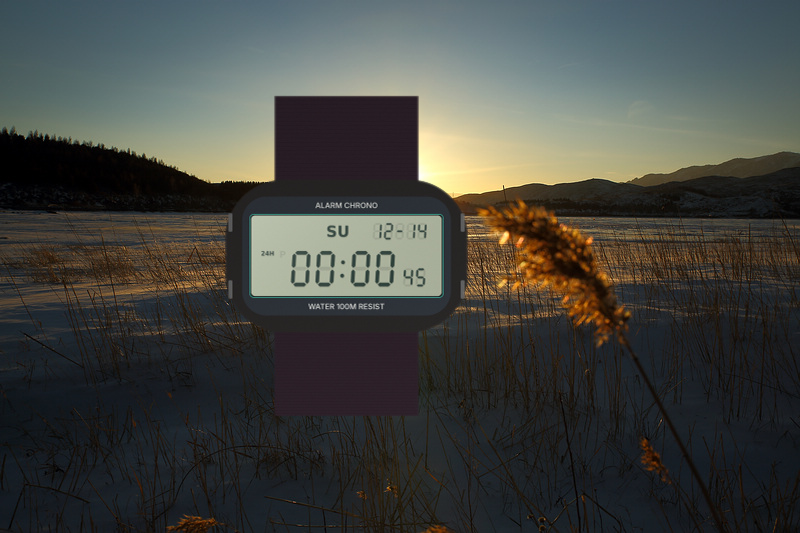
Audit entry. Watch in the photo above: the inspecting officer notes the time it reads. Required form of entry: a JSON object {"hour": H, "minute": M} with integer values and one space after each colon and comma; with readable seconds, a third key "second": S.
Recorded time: {"hour": 0, "minute": 0, "second": 45}
